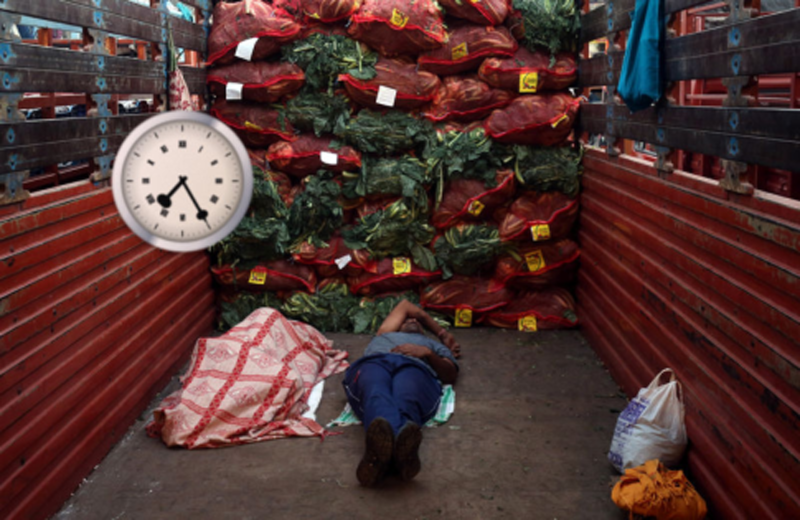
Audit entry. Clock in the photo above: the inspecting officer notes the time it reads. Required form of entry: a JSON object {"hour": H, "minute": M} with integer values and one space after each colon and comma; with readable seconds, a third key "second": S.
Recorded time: {"hour": 7, "minute": 25}
